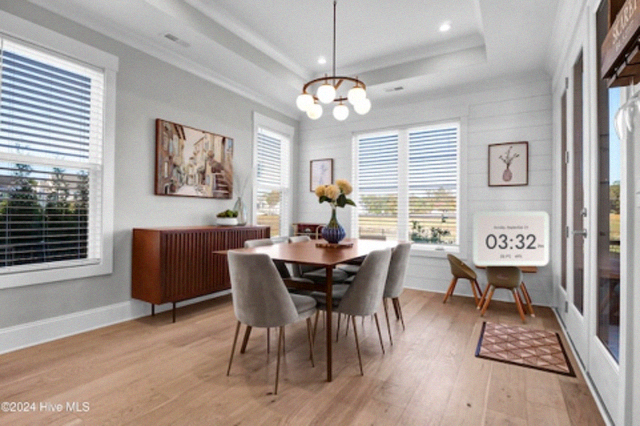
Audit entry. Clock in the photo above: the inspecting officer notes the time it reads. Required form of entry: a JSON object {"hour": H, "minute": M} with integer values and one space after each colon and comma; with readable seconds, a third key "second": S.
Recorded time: {"hour": 3, "minute": 32}
